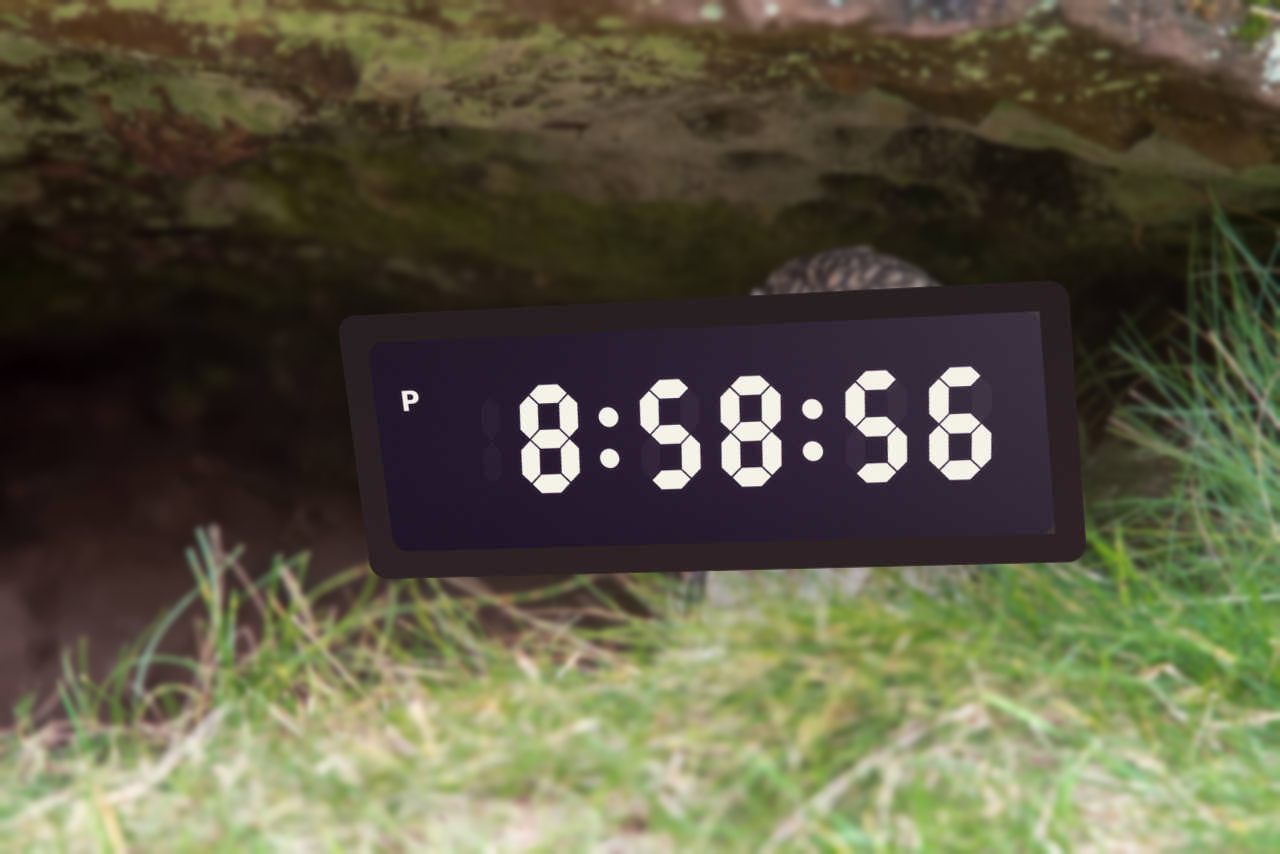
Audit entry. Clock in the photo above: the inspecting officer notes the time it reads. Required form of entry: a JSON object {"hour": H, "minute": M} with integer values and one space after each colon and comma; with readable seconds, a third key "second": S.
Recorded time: {"hour": 8, "minute": 58, "second": 56}
